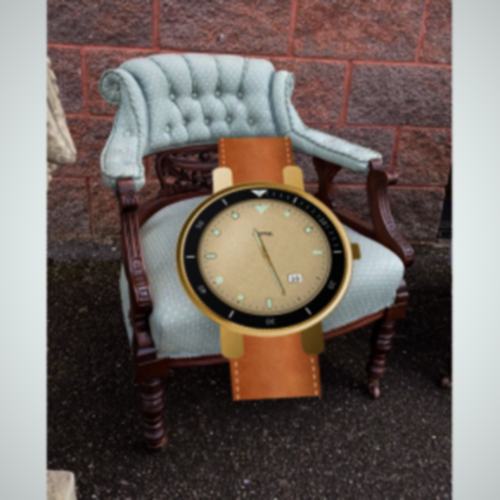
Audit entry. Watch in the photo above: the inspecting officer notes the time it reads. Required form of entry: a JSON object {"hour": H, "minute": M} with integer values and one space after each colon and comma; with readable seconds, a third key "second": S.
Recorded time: {"hour": 11, "minute": 27}
